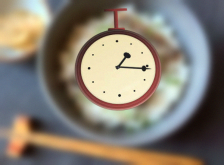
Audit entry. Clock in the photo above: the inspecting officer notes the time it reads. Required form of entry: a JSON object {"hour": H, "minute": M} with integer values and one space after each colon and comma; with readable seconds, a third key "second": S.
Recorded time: {"hour": 1, "minute": 16}
